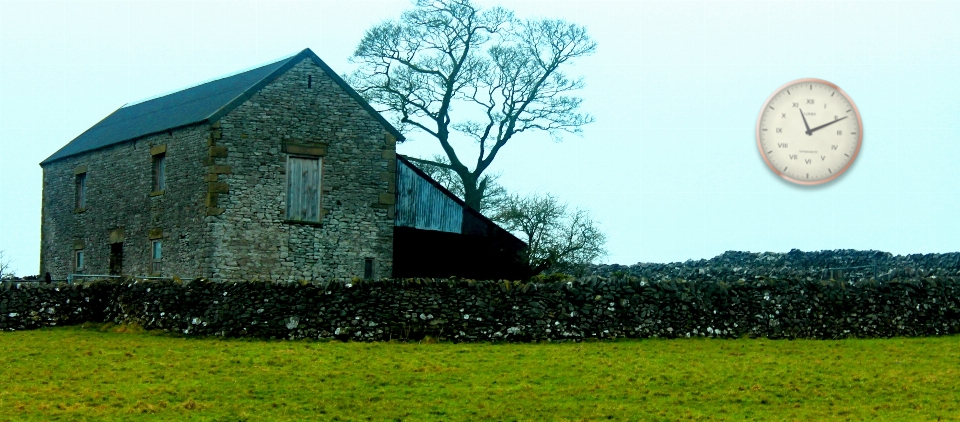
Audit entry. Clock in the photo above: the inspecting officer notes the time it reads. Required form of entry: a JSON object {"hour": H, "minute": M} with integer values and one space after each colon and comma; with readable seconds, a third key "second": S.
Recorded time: {"hour": 11, "minute": 11}
